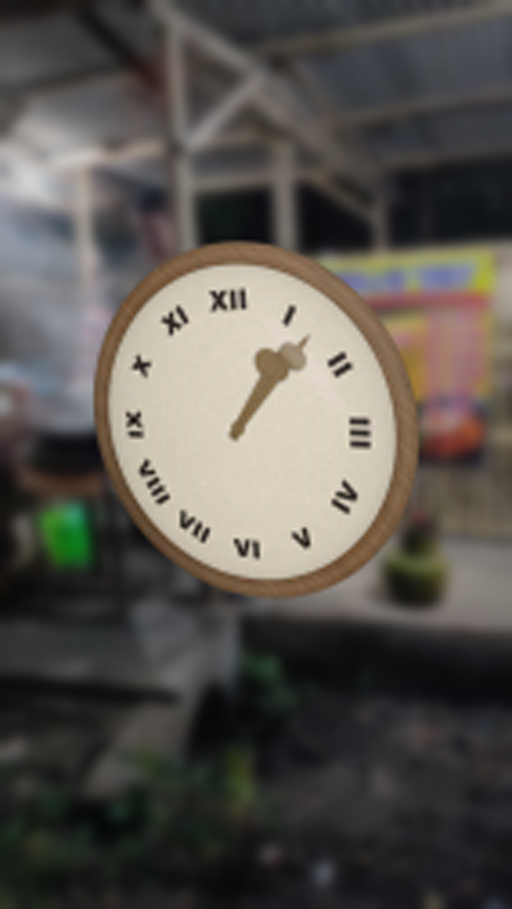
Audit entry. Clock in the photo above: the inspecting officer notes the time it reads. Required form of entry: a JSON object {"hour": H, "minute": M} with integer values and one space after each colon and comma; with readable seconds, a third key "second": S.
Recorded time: {"hour": 1, "minute": 7}
